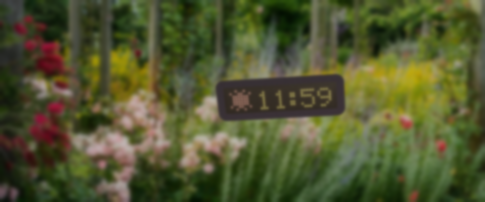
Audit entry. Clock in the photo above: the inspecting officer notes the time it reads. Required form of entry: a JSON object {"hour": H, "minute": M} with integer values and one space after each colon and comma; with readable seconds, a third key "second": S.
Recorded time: {"hour": 11, "minute": 59}
